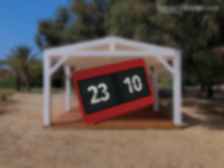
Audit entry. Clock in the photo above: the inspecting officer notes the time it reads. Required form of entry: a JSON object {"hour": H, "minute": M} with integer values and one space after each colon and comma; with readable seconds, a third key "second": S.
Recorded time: {"hour": 23, "minute": 10}
